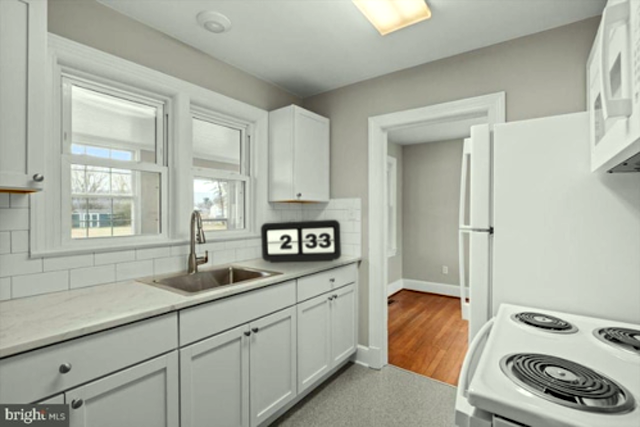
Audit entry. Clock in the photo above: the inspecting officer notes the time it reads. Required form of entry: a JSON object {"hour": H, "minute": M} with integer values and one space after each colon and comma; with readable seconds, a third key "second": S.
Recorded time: {"hour": 2, "minute": 33}
